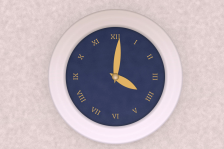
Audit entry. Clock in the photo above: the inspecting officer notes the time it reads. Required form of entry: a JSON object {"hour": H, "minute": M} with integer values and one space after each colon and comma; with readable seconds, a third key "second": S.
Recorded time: {"hour": 4, "minute": 1}
